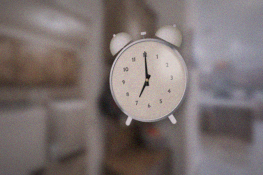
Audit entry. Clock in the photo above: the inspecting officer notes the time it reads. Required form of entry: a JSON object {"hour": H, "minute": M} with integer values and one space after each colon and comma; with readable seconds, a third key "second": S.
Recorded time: {"hour": 7, "minute": 0}
